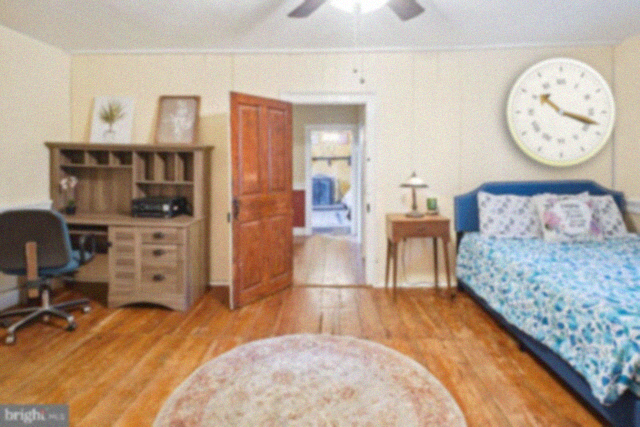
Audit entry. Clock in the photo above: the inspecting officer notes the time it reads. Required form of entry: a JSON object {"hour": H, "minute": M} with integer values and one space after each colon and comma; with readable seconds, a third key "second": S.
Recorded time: {"hour": 10, "minute": 18}
